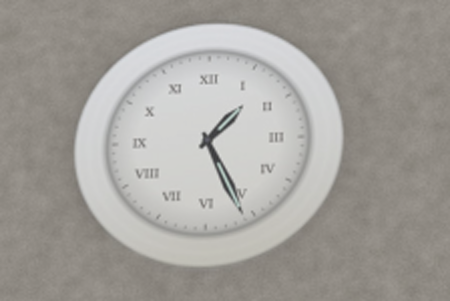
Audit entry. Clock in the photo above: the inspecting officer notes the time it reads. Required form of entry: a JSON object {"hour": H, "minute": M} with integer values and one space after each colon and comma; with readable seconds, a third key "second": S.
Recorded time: {"hour": 1, "minute": 26}
